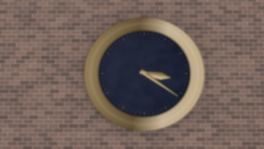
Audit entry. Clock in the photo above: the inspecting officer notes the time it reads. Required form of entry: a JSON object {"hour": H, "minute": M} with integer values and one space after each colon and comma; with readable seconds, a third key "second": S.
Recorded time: {"hour": 3, "minute": 21}
